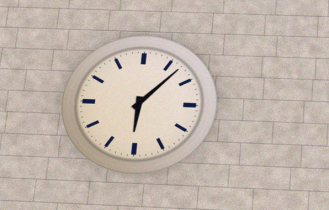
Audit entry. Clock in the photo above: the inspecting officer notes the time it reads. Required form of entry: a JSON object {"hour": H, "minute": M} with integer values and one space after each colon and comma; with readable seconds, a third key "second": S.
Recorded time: {"hour": 6, "minute": 7}
